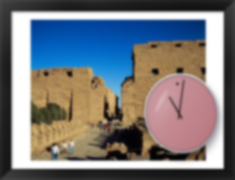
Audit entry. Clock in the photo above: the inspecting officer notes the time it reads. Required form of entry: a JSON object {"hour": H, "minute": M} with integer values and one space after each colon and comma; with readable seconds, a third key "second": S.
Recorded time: {"hour": 11, "minute": 2}
